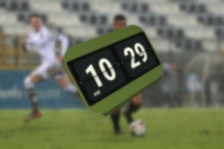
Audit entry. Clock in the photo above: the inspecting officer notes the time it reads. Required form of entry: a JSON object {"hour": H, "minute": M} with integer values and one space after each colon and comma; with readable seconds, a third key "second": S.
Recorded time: {"hour": 10, "minute": 29}
